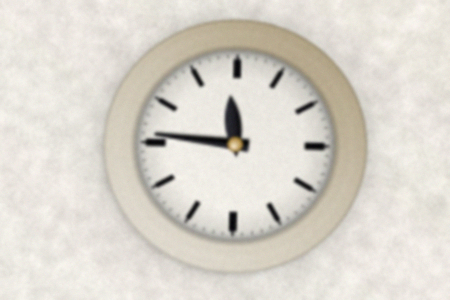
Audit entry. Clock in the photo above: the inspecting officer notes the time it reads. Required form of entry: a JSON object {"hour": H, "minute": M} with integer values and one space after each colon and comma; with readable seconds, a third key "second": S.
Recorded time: {"hour": 11, "minute": 46}
